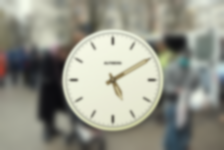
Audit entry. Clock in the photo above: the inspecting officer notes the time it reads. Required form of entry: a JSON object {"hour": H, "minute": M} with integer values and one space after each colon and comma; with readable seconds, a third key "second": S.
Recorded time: {"hour": 5, "minute": 10}
